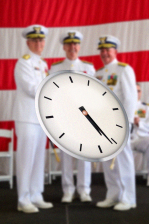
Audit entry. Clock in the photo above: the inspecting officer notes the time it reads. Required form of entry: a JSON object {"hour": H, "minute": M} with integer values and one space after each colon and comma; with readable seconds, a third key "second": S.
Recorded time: {"hour": 5, "minute": 26}
